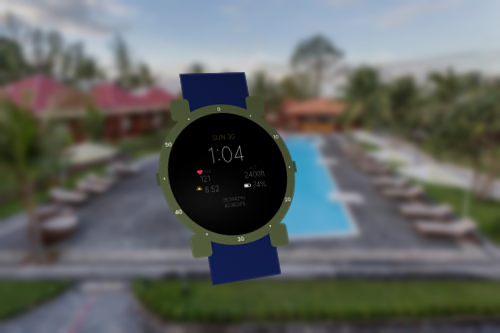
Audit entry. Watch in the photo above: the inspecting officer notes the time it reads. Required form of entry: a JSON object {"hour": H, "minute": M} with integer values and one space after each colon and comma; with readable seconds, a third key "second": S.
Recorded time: {"hour": 1, "minute": 4}
